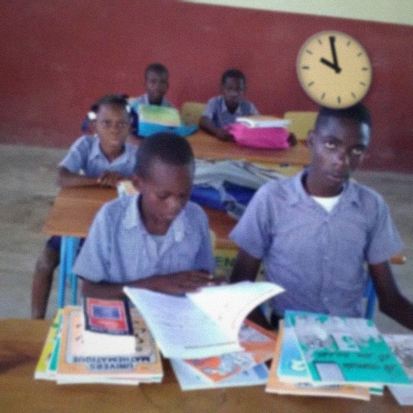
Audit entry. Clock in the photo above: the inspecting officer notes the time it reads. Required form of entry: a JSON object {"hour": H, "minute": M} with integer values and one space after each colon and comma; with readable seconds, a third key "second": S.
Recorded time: {"hour": 9, "minute": 59}
